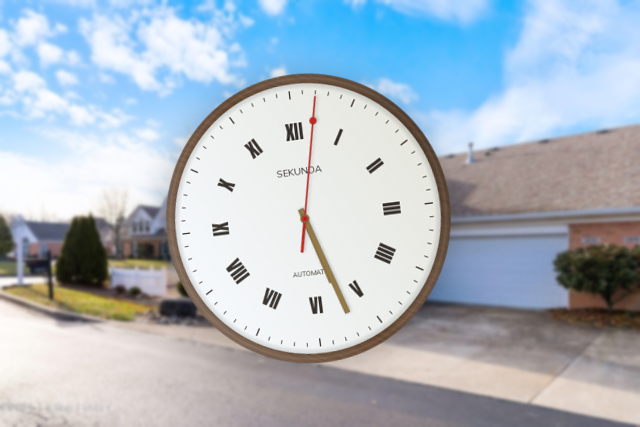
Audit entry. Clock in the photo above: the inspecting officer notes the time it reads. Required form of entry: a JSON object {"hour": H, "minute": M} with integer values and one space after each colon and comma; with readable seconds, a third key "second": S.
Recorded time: {"hour": 5, "minute": 27, "second": 2}
